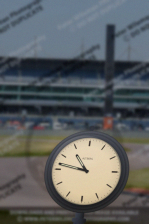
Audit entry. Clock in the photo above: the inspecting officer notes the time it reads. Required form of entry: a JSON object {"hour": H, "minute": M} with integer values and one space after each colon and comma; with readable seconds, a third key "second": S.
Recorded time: {"hour": 10, "minute": 47}
